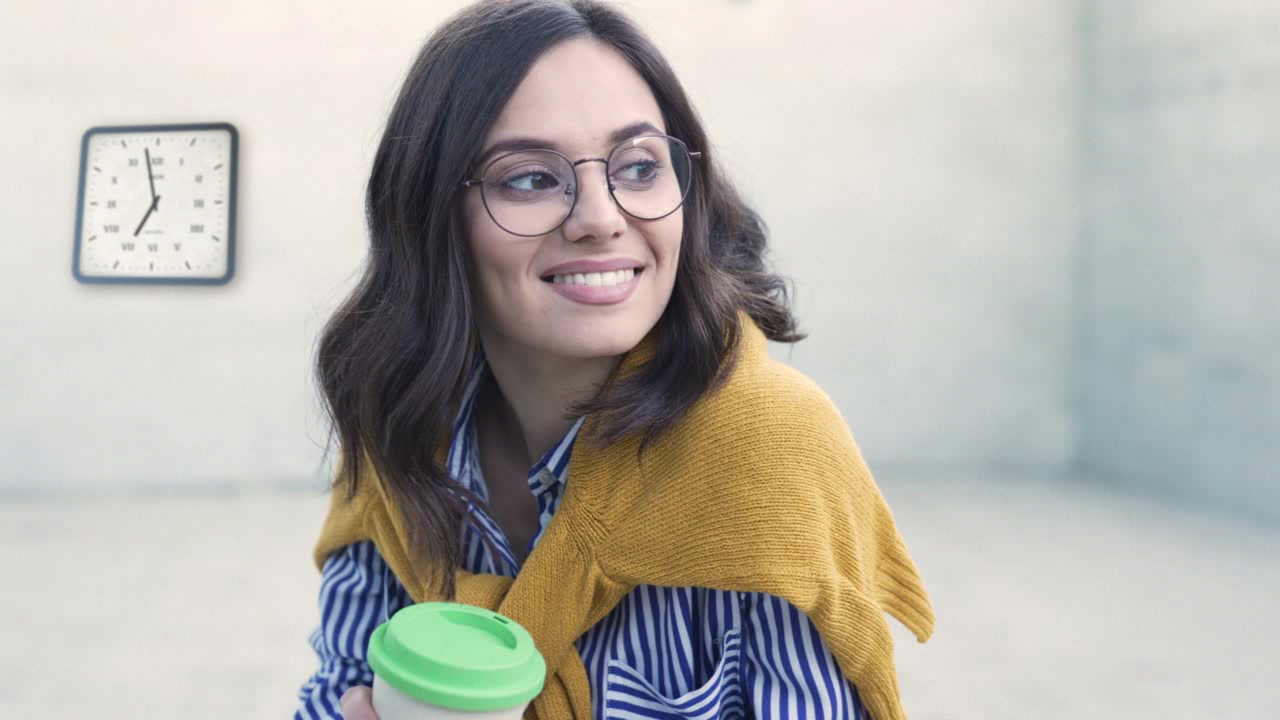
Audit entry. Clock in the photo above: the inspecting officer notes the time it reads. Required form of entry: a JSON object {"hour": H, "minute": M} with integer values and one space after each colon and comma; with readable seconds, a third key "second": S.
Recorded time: {"hour": 6, "minute": 58}
